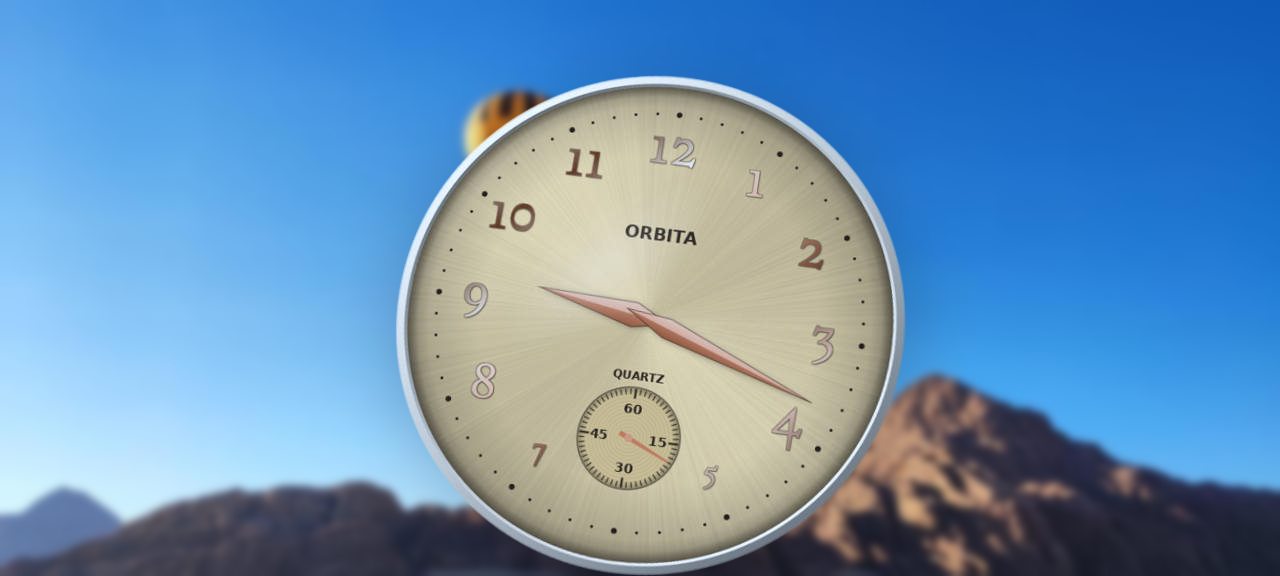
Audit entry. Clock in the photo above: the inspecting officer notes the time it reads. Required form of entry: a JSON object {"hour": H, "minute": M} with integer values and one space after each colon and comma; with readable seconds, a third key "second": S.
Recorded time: {"hour": 9, "minute": 18, "second": 19}
